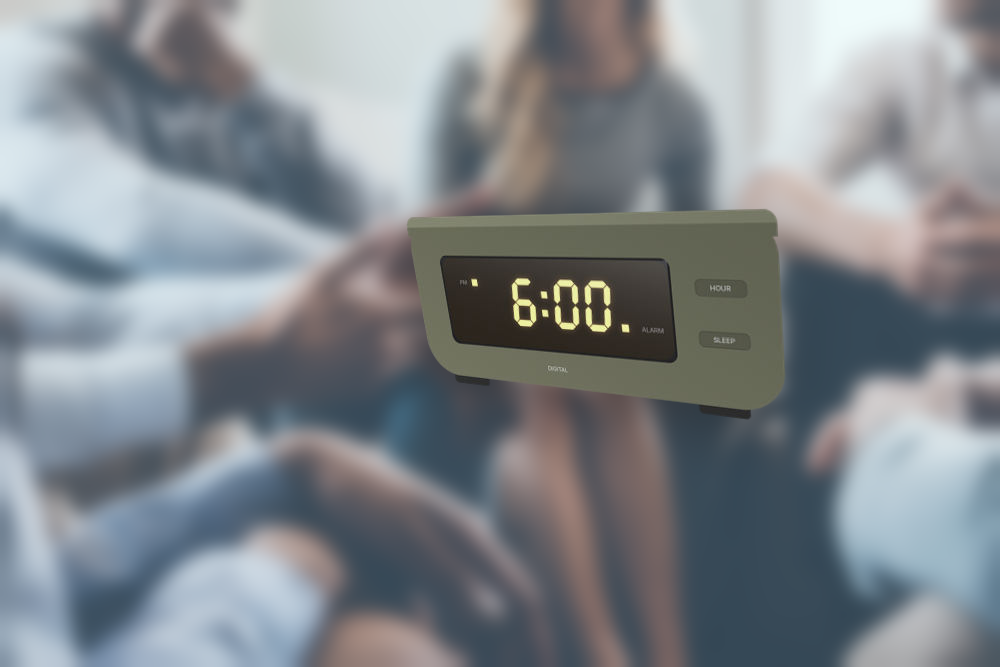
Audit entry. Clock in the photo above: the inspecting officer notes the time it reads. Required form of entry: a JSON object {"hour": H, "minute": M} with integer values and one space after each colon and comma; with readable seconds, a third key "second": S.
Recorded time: {"hour": 6, "minute": 0}
